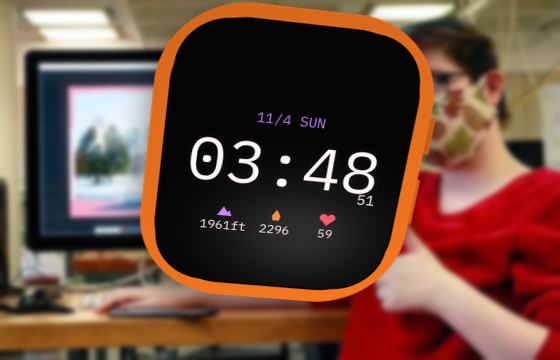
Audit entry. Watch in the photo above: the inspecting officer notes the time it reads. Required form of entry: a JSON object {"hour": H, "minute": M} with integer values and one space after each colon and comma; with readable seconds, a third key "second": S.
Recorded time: {"hour": 3, "minute": 48, "second": 51}
